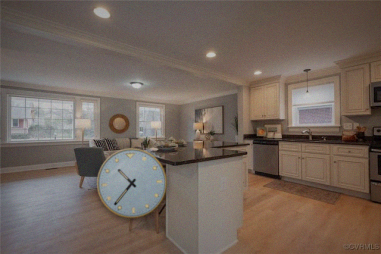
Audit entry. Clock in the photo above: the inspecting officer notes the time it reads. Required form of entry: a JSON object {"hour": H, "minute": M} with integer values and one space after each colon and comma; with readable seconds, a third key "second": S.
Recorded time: {"hour": 10, "minute": 37}
